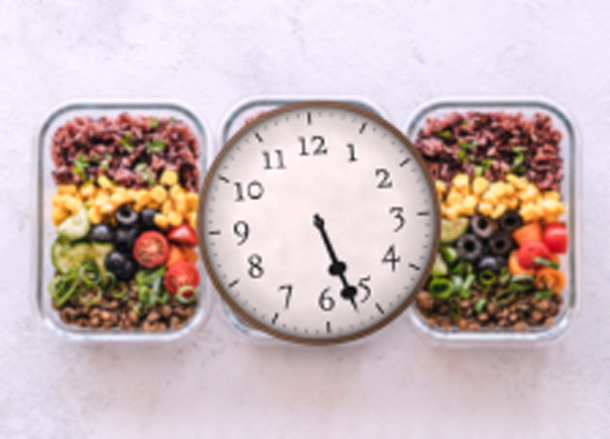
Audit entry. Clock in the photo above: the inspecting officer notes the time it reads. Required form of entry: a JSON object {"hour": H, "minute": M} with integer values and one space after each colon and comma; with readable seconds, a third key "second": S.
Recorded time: {"hour": 5, "minute": 27}
